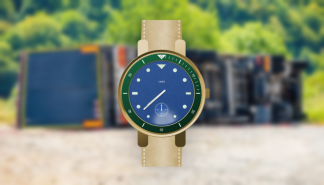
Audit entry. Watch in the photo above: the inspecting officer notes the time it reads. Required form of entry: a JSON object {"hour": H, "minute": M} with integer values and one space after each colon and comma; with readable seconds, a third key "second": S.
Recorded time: {"hour": 7, "minute": 38}
